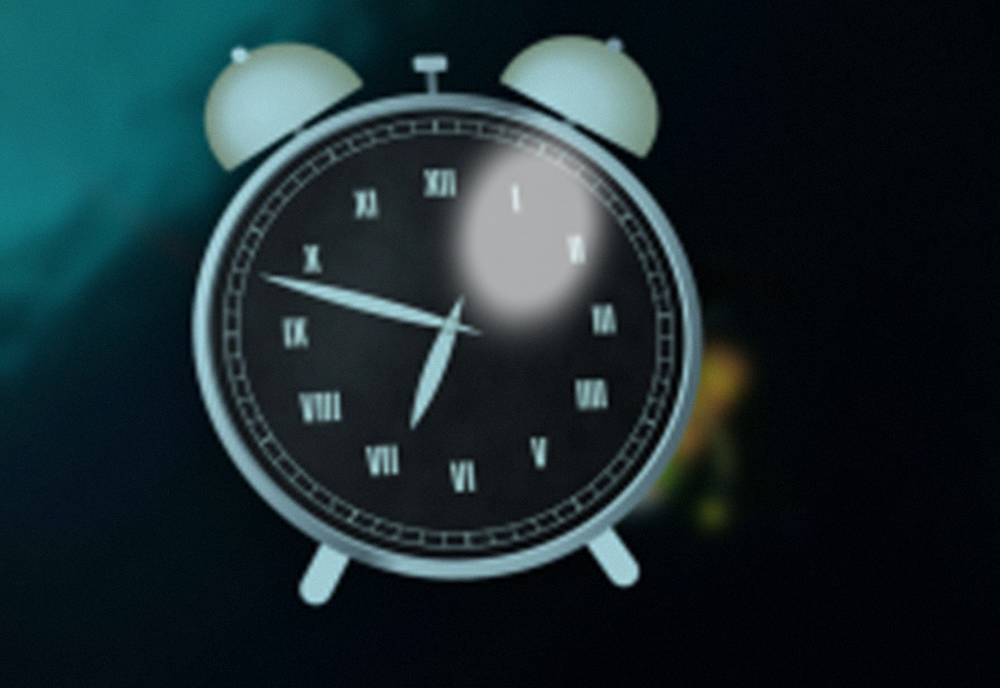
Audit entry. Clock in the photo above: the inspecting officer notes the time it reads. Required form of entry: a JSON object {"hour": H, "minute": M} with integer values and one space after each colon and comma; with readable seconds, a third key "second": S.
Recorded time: {"hour": 6, "minute": 48}
